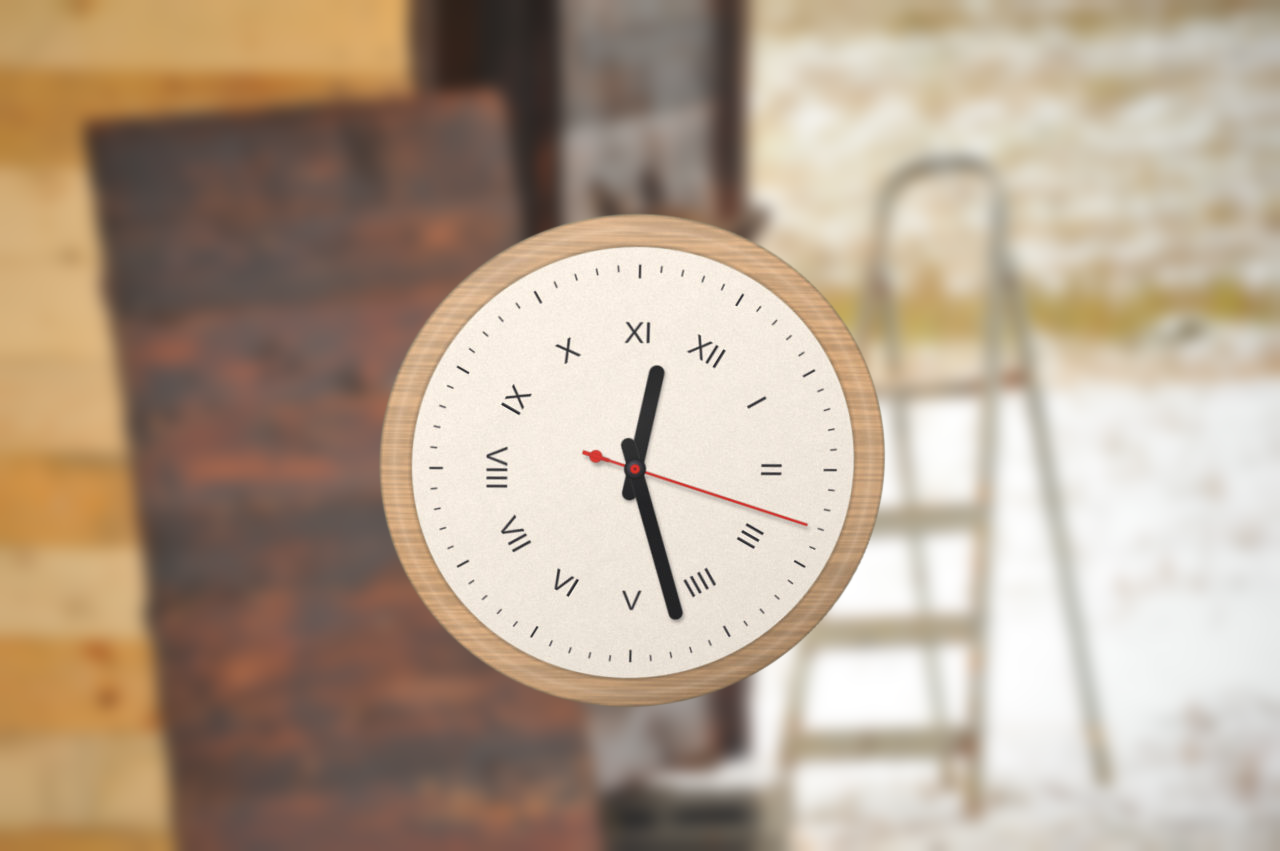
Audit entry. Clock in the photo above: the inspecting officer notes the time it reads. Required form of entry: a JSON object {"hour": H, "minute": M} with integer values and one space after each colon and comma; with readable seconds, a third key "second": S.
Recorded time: {"hour": 11, "minute": 22, "second": 13}
